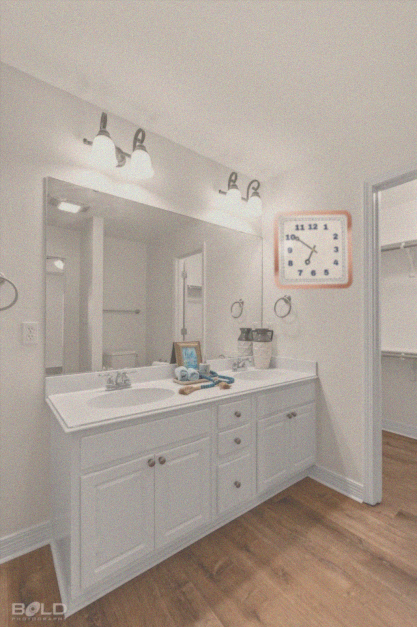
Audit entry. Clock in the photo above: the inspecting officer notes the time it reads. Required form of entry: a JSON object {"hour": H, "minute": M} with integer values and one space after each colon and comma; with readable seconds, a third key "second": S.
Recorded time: {"hour": 6, "minute": 51}
